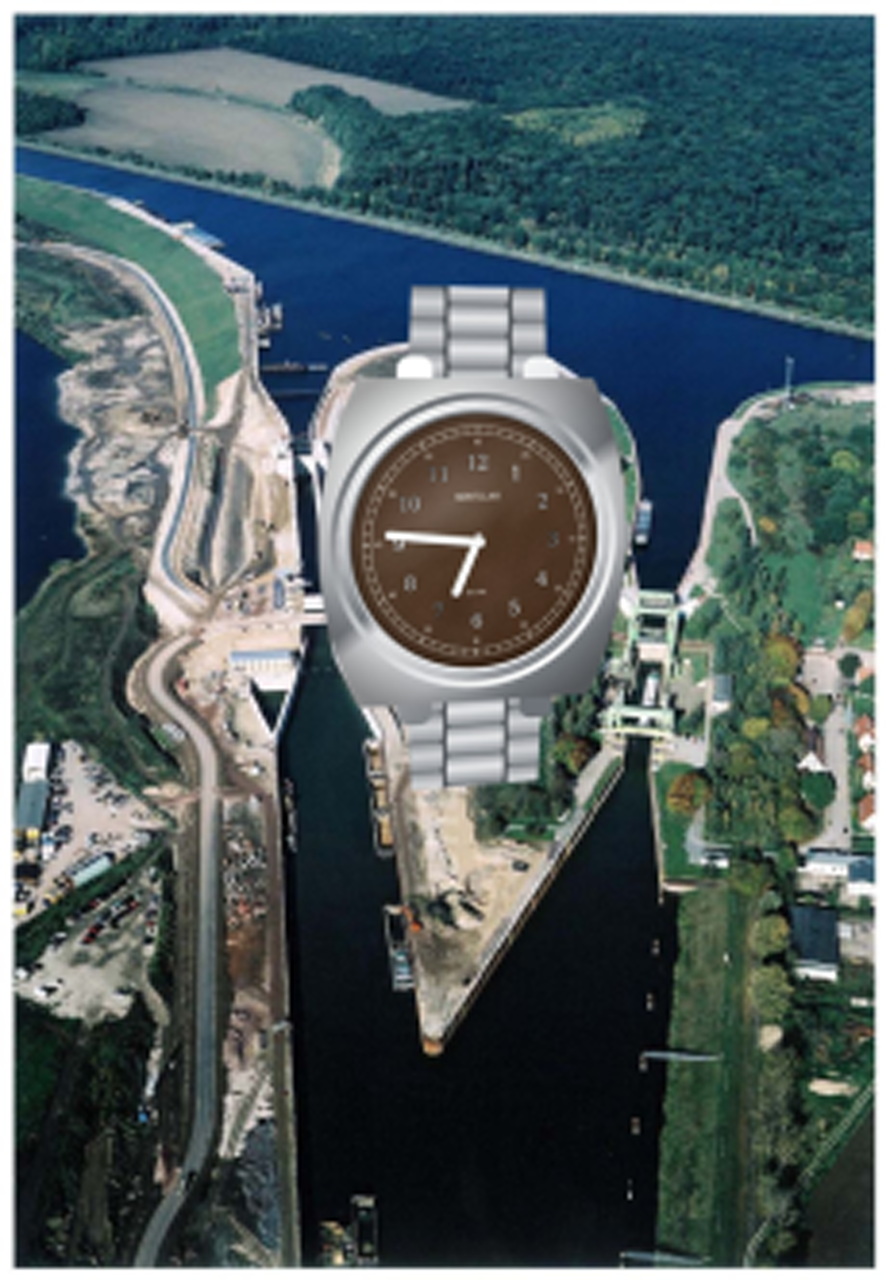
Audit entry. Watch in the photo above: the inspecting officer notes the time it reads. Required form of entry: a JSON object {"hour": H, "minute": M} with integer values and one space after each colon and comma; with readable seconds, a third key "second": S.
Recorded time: {"hour": 6, "minute": 46}
